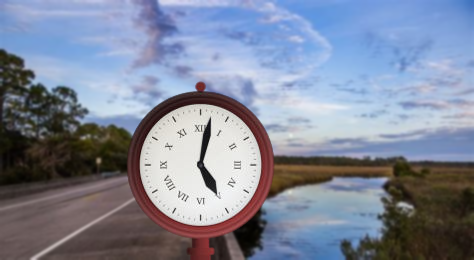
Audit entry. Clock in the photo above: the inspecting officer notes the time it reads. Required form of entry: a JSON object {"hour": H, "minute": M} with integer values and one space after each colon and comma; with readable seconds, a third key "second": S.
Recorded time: {"hour": 5, "minute": 2}
